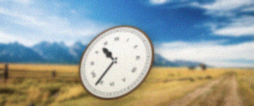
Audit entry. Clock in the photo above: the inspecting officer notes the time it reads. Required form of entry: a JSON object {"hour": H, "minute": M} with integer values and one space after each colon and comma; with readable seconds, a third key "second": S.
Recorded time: {"hour": 10, "minute": 36}
